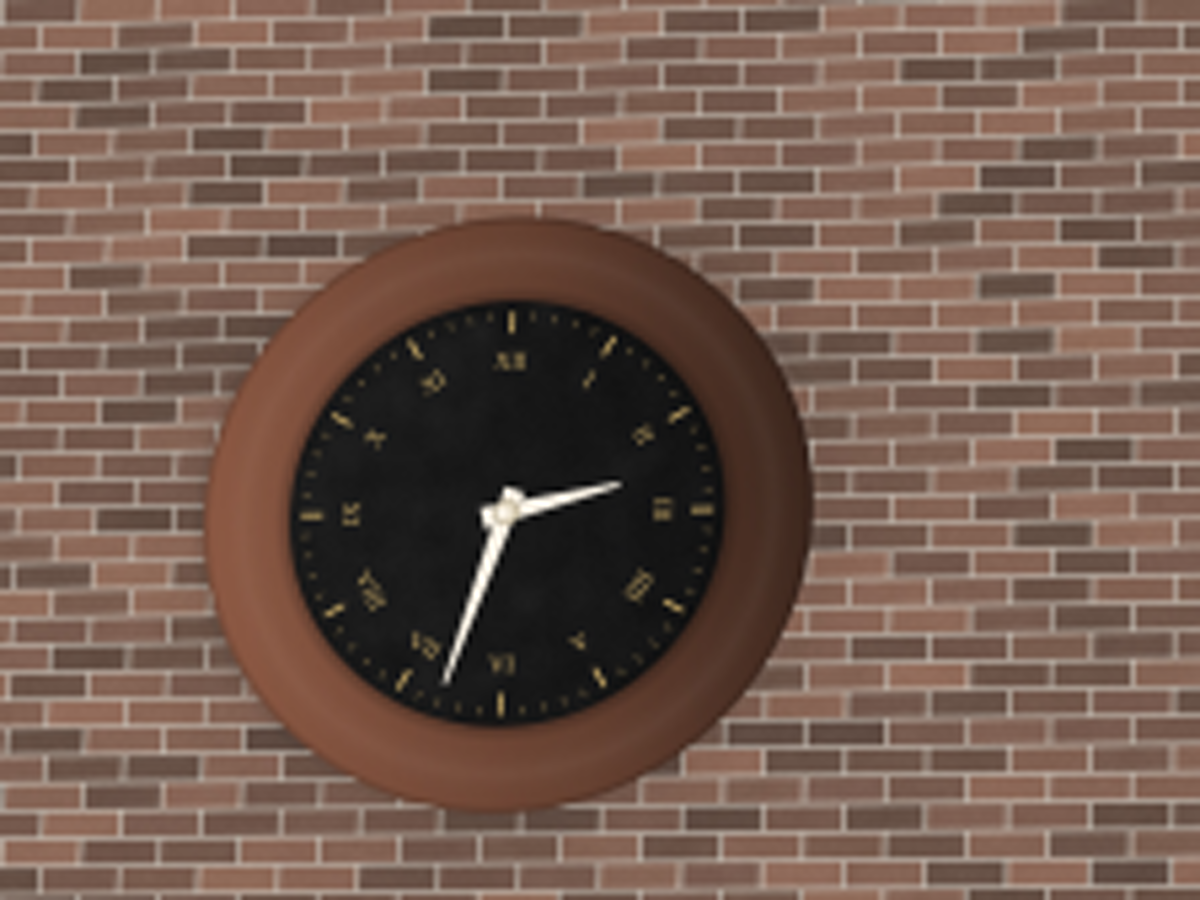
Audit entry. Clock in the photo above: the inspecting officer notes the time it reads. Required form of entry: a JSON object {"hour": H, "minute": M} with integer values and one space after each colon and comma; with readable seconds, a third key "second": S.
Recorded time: {"hour": 2, "minute": 33}
